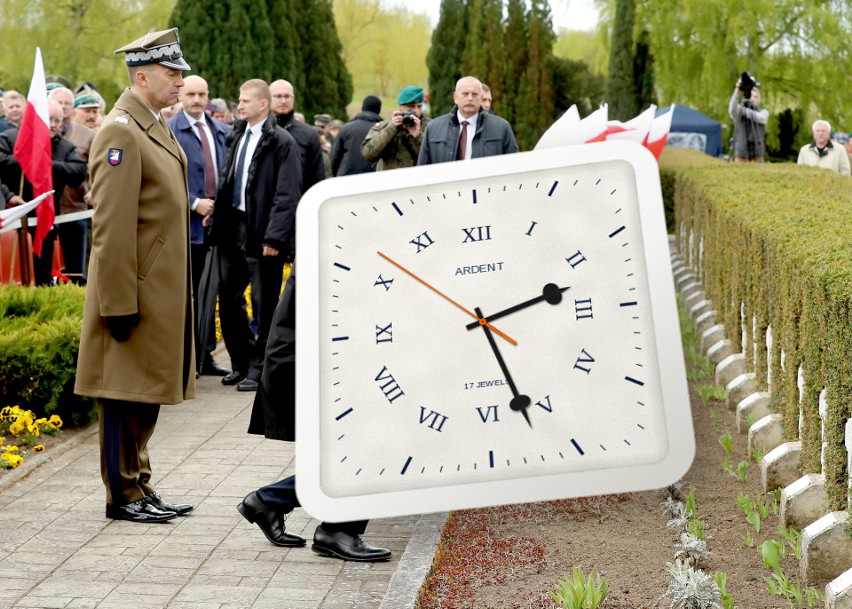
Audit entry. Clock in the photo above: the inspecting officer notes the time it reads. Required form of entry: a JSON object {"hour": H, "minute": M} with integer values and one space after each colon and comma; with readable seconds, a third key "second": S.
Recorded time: {"hour": 2, "minute": 26, "second": 52}
